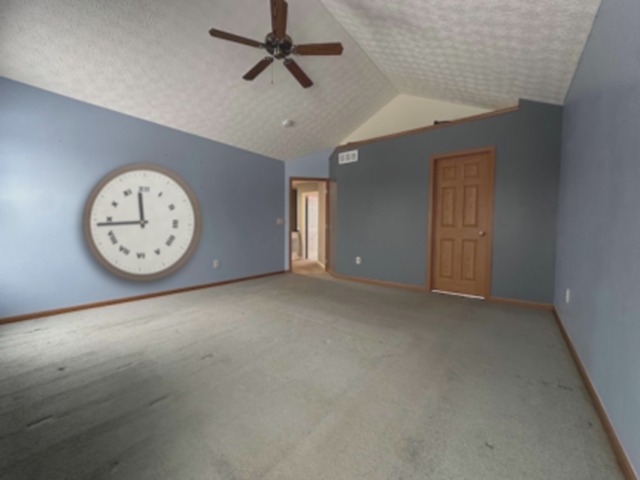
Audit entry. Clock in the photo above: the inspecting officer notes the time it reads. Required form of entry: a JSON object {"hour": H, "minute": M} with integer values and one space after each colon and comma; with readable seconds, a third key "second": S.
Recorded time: {"hour": 11, "minute": 44}
